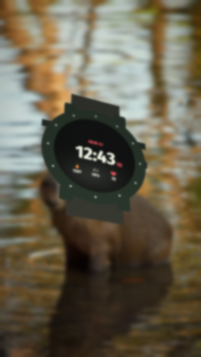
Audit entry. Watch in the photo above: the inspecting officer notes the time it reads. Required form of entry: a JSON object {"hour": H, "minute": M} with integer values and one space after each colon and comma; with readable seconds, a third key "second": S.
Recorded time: {"hour": 12, "minute": 43}
